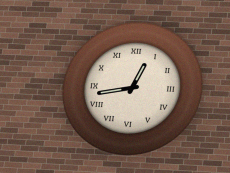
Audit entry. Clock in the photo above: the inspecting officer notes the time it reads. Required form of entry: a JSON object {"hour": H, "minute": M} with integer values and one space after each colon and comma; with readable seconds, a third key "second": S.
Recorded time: {"hour": 12, "minute": 43}
